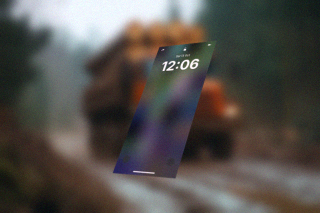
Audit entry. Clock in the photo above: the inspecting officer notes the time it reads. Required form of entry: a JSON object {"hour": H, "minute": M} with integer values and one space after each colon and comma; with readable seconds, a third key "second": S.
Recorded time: {"hour": 12, "minute": 6}
